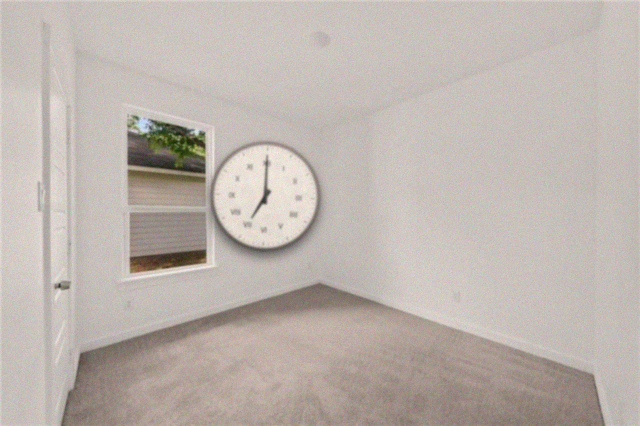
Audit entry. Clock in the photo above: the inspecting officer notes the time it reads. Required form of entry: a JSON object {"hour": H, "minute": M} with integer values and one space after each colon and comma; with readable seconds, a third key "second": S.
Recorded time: {"hour": 7, "minute": 0}
